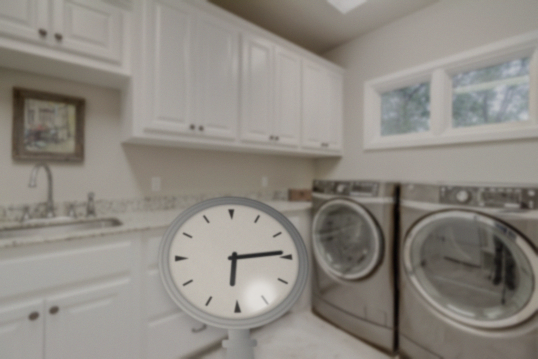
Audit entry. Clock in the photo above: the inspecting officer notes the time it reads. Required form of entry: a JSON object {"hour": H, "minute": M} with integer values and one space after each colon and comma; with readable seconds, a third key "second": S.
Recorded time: {"hour": 6, "minute": 14}
